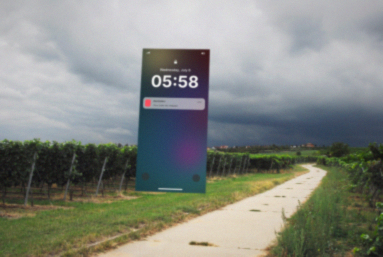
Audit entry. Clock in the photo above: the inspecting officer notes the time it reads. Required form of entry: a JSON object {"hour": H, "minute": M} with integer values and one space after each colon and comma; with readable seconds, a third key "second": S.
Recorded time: {"hour": 5, "minute": 58}
